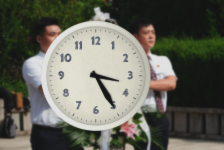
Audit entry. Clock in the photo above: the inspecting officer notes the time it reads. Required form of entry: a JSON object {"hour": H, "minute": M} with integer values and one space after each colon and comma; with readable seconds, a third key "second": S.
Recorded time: {"hour": 3, "minute": 25}
